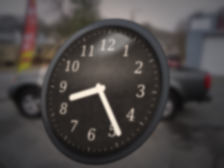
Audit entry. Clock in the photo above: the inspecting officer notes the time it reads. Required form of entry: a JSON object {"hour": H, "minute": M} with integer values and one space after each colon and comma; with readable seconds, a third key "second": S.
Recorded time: {"hour": 8, "minute": 24}
